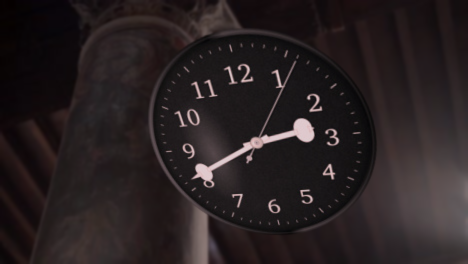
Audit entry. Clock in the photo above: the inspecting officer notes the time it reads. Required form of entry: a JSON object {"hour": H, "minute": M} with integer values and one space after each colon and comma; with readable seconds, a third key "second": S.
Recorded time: {"hour": 2, "minute": 41, "second": 6}
